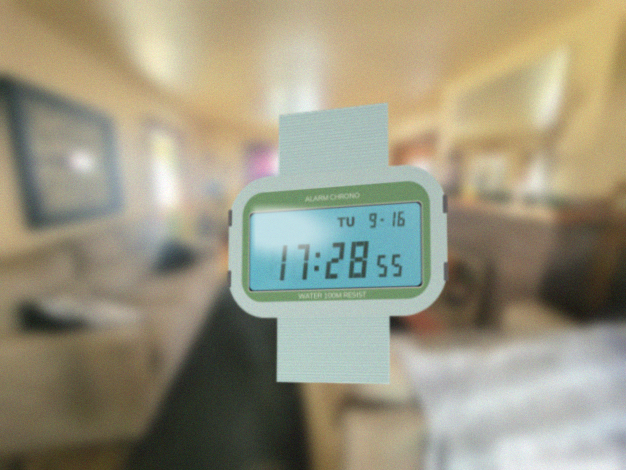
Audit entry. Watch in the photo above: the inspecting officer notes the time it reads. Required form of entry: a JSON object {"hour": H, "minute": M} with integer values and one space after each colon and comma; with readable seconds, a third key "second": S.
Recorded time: {"hour": 17, "minute": 28, "second": 55}
